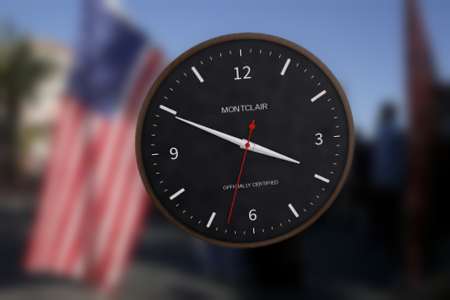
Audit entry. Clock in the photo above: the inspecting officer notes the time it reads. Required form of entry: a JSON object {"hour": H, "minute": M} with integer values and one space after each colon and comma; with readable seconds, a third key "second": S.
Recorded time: {"hour": 3, "minute": 49, "second": 33}
